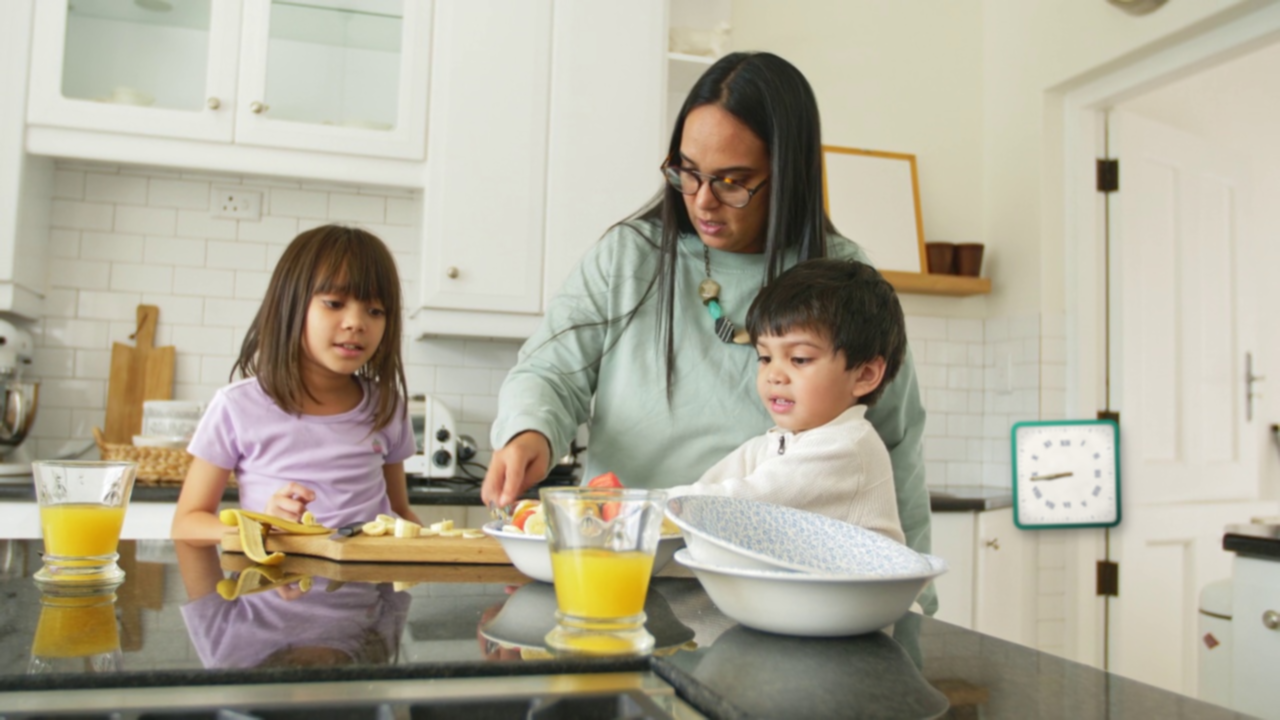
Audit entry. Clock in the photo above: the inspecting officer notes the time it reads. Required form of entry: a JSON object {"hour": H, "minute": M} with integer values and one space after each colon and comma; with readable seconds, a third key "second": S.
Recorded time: {"hour": 8, "minute": 44}
